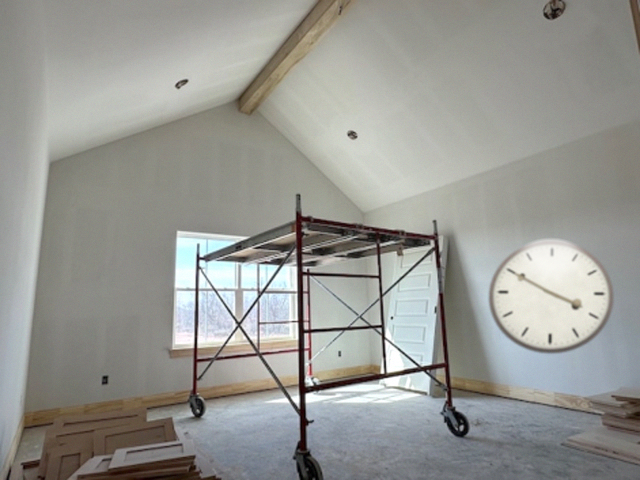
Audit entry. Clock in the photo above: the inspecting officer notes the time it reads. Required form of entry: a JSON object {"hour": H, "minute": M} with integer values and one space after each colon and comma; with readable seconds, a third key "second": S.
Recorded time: {"hour": 3, "minute": 50}
